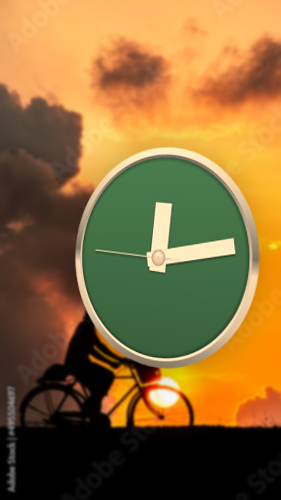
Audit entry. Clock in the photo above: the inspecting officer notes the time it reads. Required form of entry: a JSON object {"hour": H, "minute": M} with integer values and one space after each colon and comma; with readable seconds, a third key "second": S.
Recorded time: {"hour": 12, "minute": 13, "second": 46}
